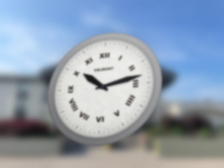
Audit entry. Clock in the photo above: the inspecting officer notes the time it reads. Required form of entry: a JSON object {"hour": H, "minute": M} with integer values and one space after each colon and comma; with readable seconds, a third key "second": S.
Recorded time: {"hour": 10, "minute": 13}
